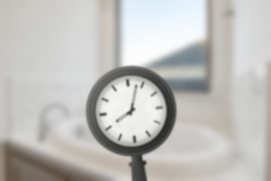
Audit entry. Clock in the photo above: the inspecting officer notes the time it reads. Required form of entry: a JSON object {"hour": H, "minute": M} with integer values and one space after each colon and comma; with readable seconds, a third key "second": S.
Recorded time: {"hour": 8, "minute": 3}
